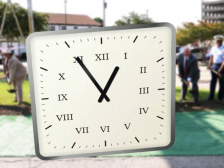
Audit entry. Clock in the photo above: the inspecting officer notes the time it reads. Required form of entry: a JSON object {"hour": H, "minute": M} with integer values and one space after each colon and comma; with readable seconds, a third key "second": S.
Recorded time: {"hour": 12, "minute": 55}
